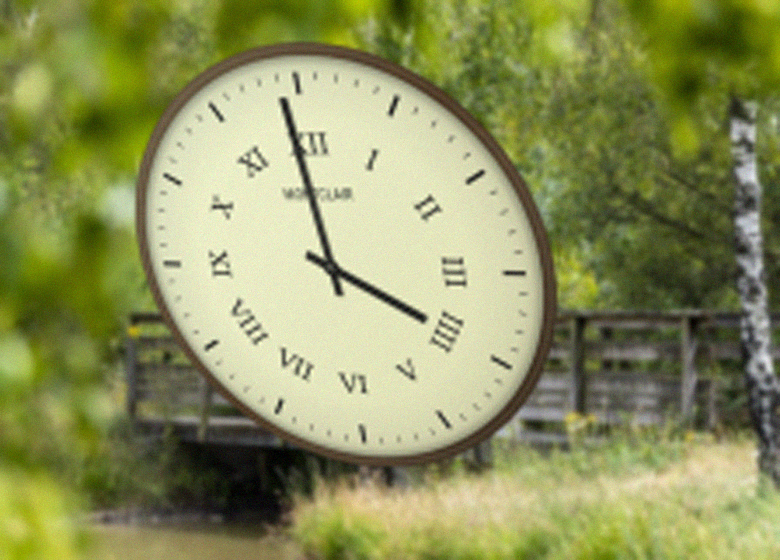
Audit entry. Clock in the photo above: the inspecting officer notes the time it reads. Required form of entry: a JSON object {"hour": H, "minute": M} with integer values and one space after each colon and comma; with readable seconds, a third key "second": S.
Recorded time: {"hour": 3, "minute": 59}
